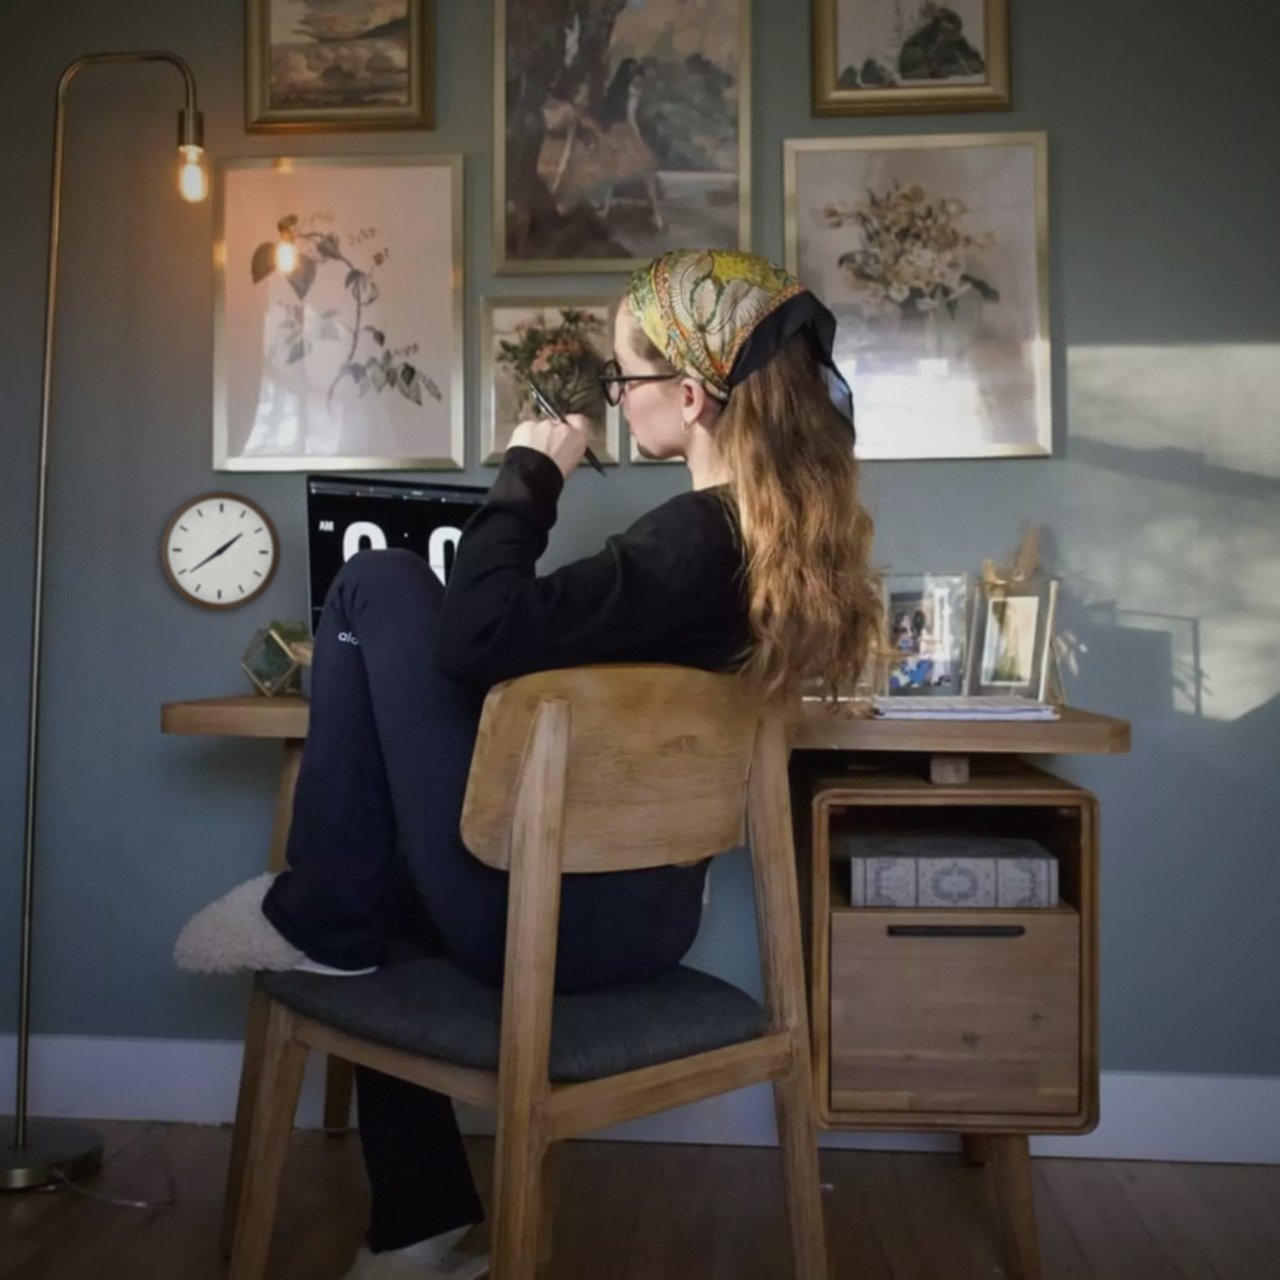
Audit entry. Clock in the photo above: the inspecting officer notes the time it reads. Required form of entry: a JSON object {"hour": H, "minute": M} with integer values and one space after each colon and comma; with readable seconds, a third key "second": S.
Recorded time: {"hour": 1, "minute": 39}
